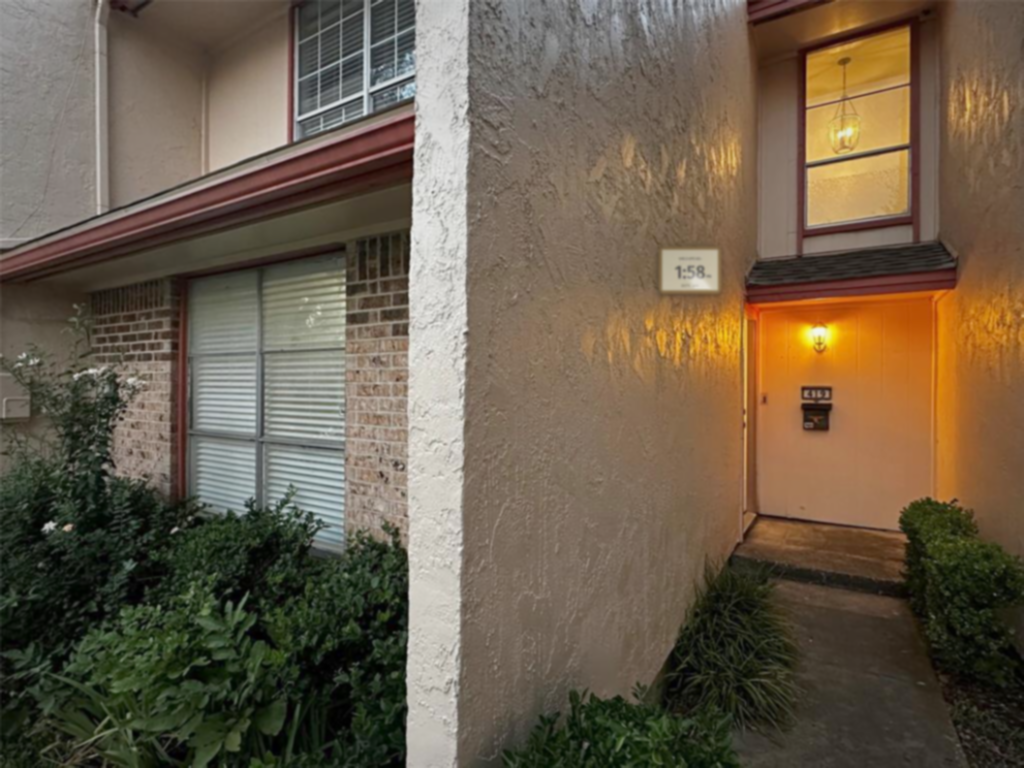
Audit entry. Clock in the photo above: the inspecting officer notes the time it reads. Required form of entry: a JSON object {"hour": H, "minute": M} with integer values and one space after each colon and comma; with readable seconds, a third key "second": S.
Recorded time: {"hour": 1, "minute": 58}
